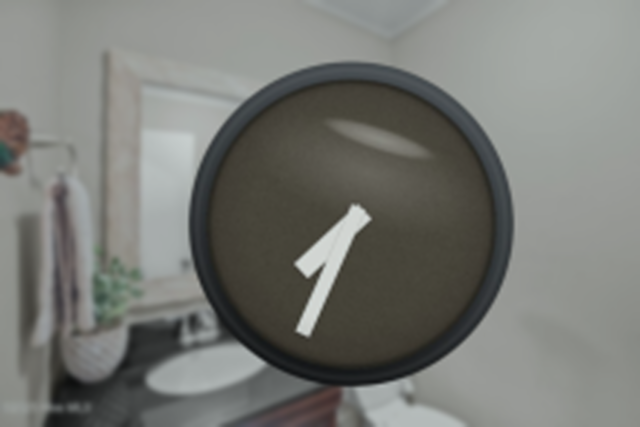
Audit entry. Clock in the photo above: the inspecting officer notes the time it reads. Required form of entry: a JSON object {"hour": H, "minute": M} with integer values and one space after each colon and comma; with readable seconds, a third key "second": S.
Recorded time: {"hour": 7, "minute": 34}
